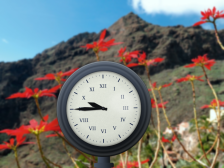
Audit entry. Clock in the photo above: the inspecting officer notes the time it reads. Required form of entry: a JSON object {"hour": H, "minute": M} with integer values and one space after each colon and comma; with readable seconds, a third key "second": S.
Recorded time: {"hour": 9, "minute": 45}
